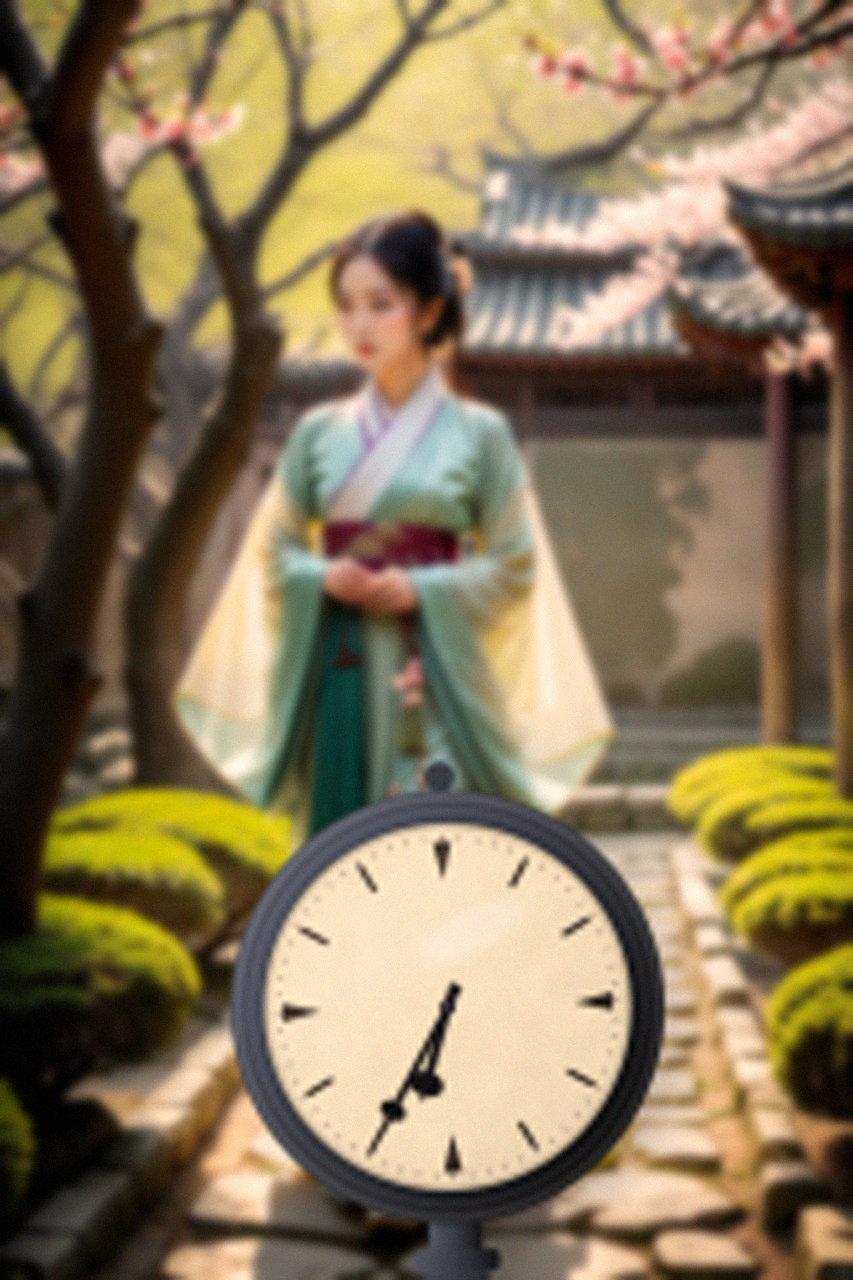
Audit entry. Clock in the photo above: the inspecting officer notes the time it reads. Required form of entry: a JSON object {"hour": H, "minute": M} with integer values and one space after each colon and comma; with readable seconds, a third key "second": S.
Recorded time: {"hour": 6, "minute": 35}
